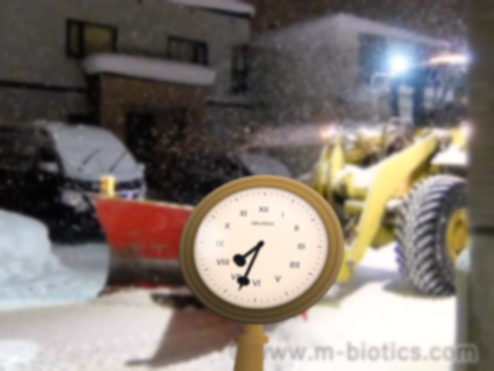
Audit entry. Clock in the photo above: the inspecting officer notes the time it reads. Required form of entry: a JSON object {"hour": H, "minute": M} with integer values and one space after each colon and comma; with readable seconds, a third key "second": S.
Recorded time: {"hour": 7, "minute": 33}
